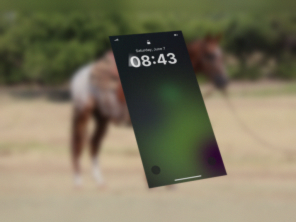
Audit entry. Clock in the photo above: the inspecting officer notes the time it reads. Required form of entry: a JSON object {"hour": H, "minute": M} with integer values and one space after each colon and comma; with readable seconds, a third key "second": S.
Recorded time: {"hour": 8, "minute": 43}
